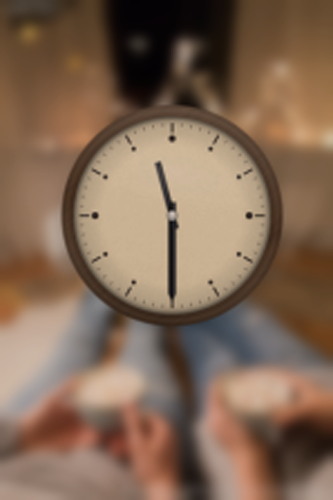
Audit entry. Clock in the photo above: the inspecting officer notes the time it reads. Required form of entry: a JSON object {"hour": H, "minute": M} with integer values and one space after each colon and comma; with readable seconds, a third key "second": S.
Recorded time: {"hour": 11, "minute": 30}
